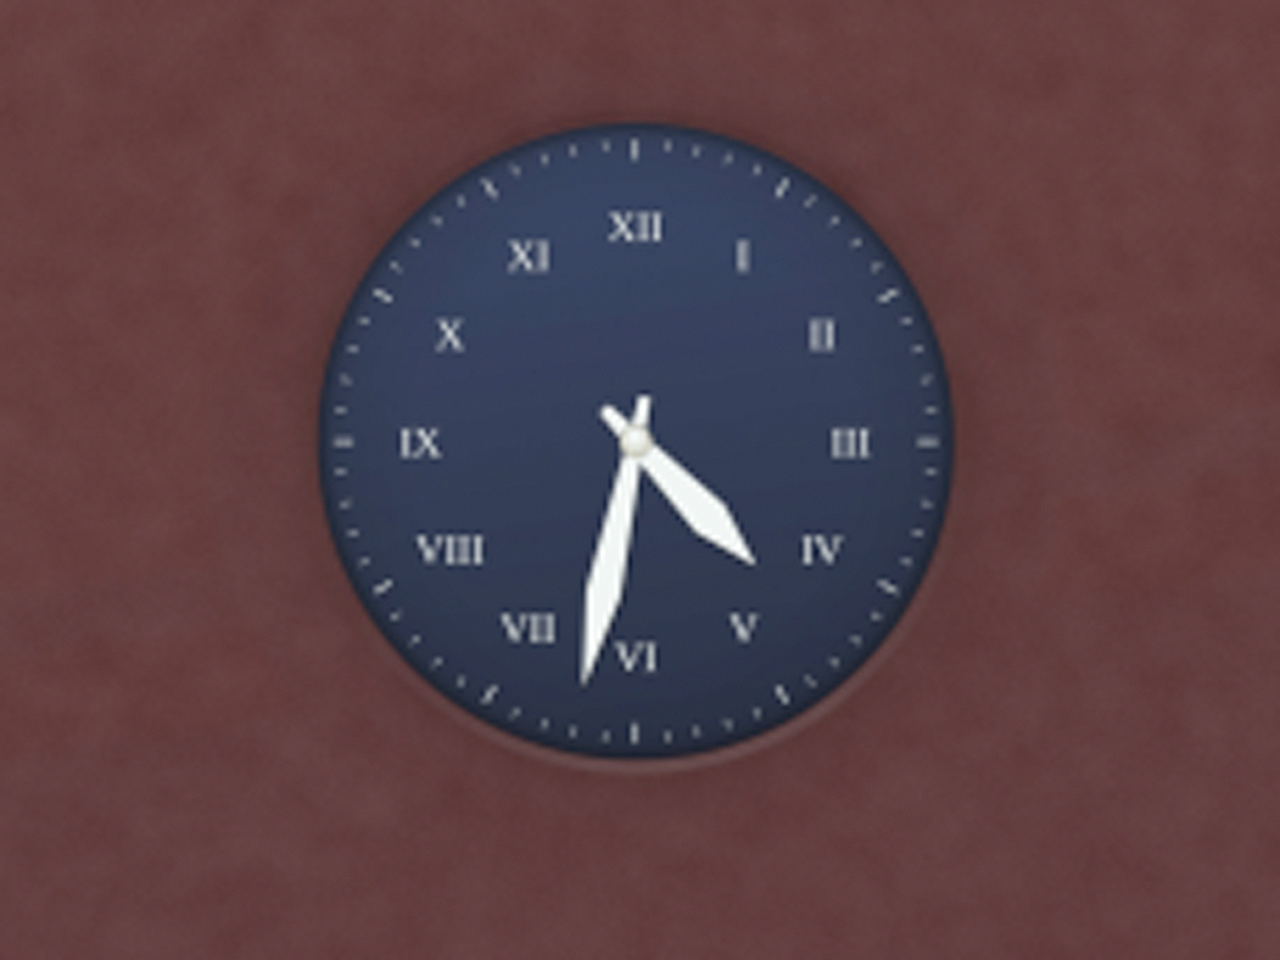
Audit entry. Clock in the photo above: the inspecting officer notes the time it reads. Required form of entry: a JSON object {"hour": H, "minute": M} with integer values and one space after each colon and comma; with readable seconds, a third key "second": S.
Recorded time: {"hour": 4, "minute": 32}
